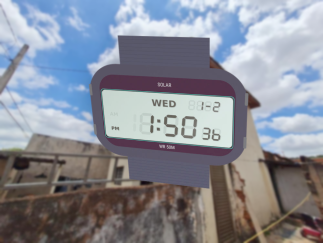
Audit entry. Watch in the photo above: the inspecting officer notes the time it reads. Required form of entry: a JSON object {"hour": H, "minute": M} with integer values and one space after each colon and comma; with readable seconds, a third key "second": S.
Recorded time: {"hour": 1, "minute": 50, "second": 36}
